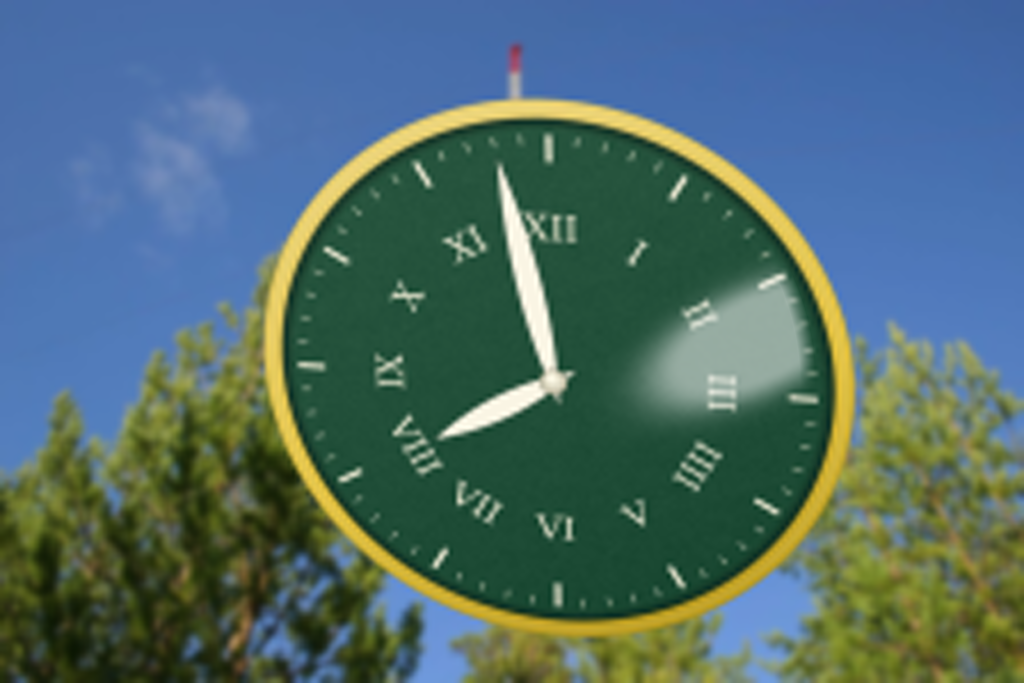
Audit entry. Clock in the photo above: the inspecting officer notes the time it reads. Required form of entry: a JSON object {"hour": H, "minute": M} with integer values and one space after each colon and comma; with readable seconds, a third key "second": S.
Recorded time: {"hour": 7, "minute": 58}
